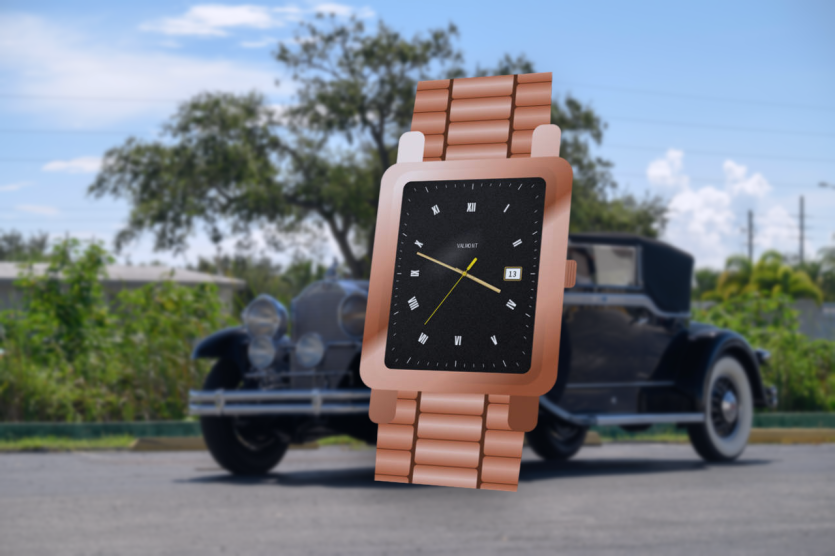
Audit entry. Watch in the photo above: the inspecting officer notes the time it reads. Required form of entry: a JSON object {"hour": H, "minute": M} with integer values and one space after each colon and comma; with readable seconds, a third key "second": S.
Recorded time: {"hour": 3, "minute": 48, "second": 36}
